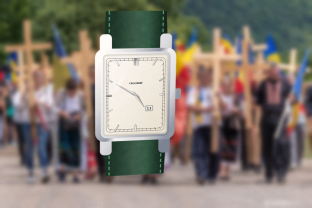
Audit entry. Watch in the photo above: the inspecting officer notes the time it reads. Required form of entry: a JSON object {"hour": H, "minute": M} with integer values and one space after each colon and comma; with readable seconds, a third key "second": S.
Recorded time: {"hour": 4, "minute": 50}
